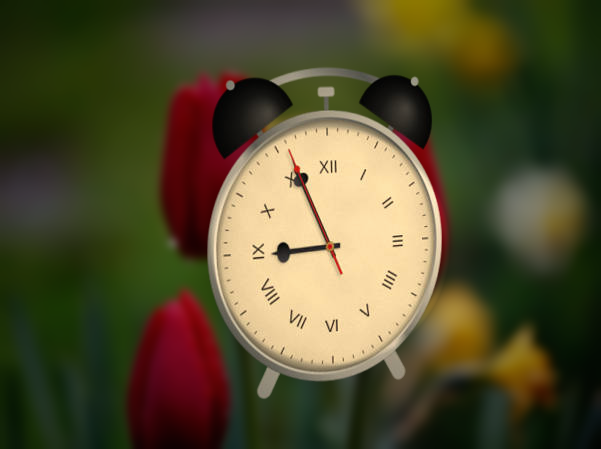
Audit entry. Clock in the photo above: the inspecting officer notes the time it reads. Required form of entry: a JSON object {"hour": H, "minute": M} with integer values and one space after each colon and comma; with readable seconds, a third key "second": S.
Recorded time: {"hour": 8, "minute": 55, "second": 56}
